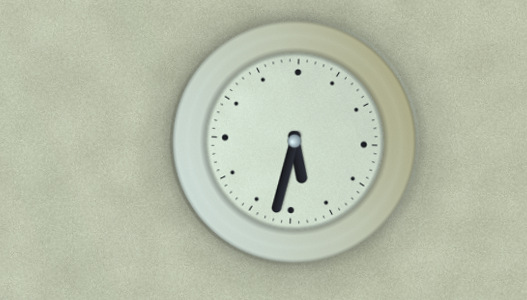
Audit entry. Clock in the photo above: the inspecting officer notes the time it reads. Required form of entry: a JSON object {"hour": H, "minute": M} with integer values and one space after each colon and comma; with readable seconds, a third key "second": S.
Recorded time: {"hour": 5, "minute": 32}
